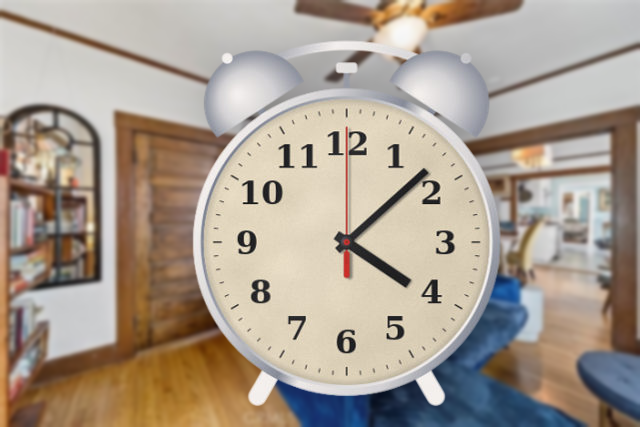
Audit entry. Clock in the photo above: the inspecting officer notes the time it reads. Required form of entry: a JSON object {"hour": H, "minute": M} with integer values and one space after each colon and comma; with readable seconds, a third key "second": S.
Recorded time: {"hour": 4, "minute": 8, "second": 0}
